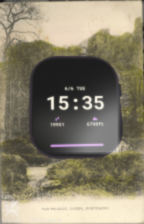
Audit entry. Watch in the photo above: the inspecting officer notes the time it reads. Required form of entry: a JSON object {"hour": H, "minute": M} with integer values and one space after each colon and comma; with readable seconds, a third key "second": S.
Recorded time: {"hour": 15, "minute": 35}
